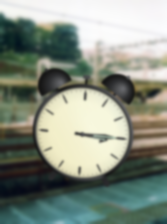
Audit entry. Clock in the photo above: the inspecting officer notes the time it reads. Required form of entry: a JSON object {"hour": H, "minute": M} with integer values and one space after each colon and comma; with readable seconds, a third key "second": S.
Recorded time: {"hour": 3, "minute": 15}
